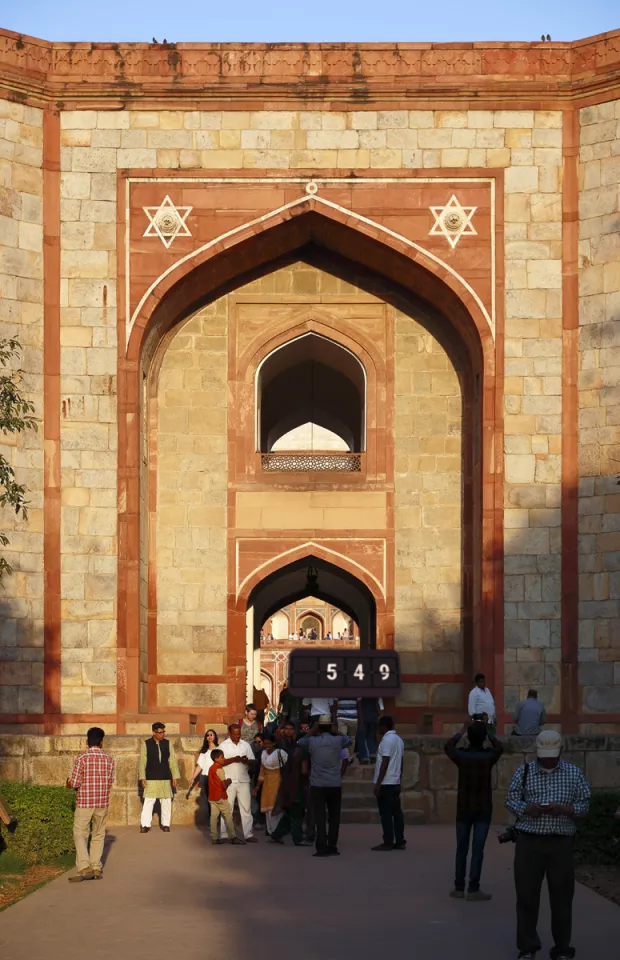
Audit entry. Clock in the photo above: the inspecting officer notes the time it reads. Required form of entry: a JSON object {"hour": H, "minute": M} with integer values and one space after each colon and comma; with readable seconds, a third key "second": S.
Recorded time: {"hour": 5, "minute": 49}
